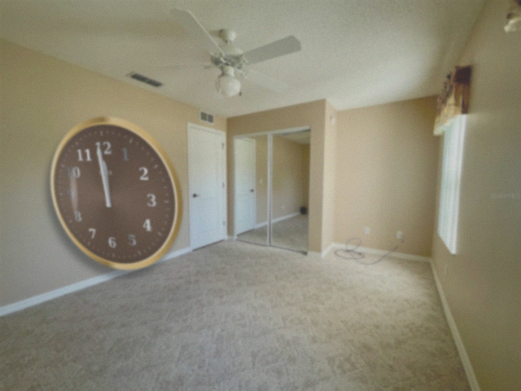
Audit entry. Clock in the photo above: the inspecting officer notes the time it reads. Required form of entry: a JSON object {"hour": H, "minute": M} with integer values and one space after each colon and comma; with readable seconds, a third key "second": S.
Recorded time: {"hour": 11, "minute": 59}
